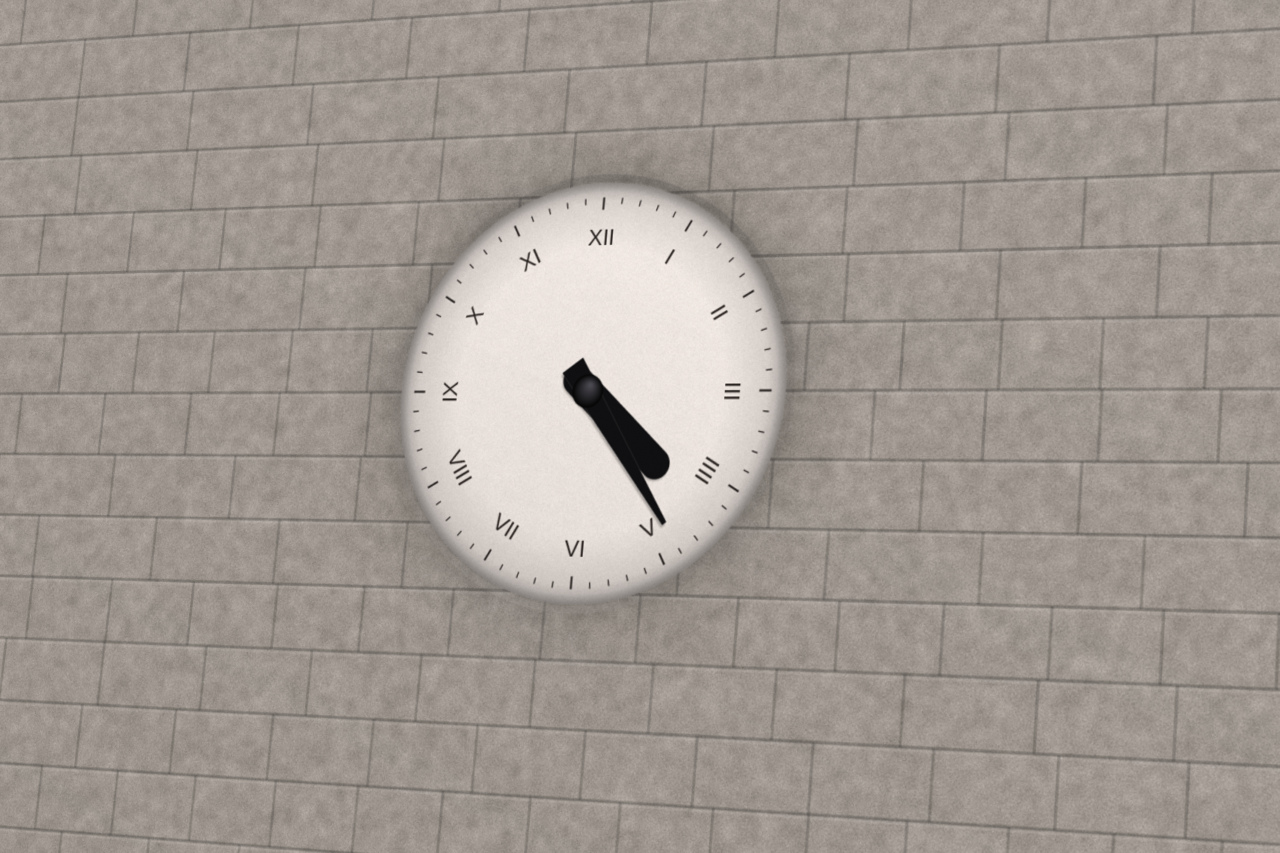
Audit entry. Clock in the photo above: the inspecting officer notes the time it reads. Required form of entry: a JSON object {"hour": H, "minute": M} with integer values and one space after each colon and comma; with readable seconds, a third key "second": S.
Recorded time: {"hour": 4, "minute": 24}
